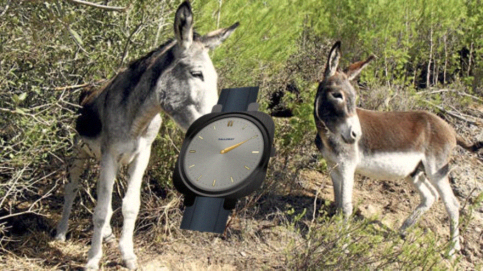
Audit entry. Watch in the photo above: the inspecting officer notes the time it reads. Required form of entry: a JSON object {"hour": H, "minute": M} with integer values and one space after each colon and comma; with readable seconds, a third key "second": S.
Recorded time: {"hour": 2, "minute": 10}
